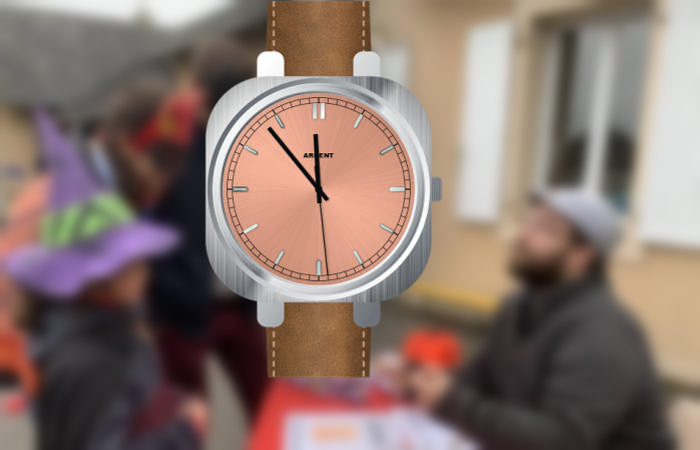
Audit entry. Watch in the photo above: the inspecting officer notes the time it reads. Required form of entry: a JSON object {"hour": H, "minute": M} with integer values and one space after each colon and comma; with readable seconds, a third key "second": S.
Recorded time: {"hour": 11, "minute": 53, "second": 29}
